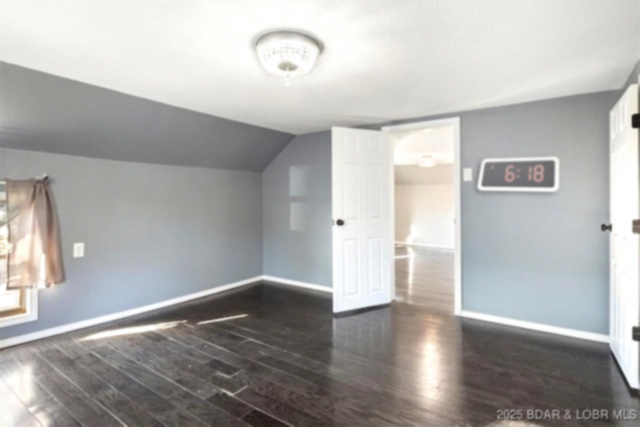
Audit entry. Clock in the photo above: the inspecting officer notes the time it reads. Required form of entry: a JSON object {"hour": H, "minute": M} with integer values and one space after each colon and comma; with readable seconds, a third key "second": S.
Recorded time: {"hour": 6, "minute": 18}
